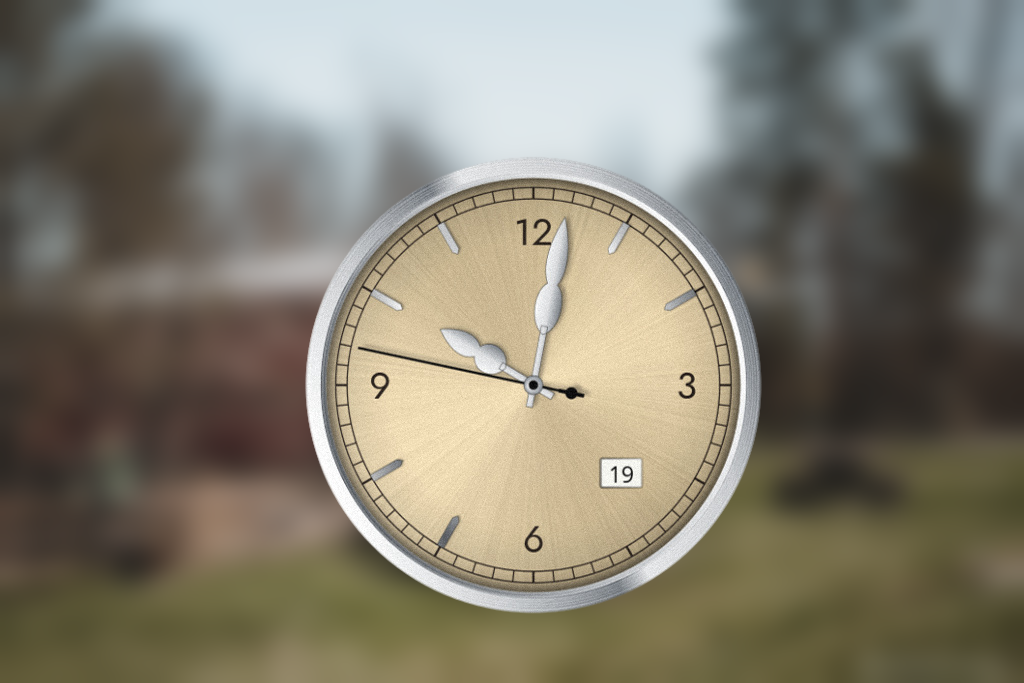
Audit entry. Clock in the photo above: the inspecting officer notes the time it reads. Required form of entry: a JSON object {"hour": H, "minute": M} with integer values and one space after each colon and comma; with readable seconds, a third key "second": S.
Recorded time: {"hour": 10, "minute": 1, "second": 47}
